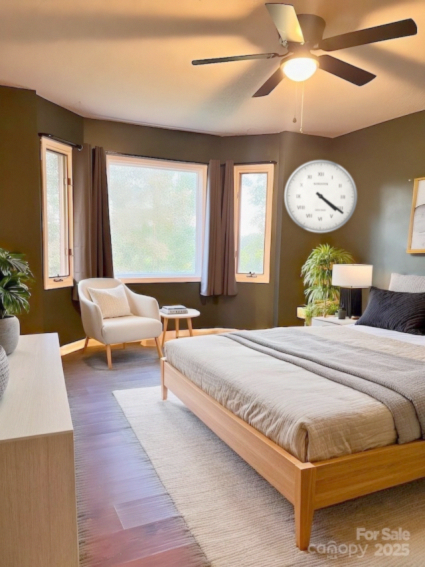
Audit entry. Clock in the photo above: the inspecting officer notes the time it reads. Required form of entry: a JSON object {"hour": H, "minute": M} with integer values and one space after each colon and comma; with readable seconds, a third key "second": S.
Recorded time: {"hour": 4, "minute": 21}
